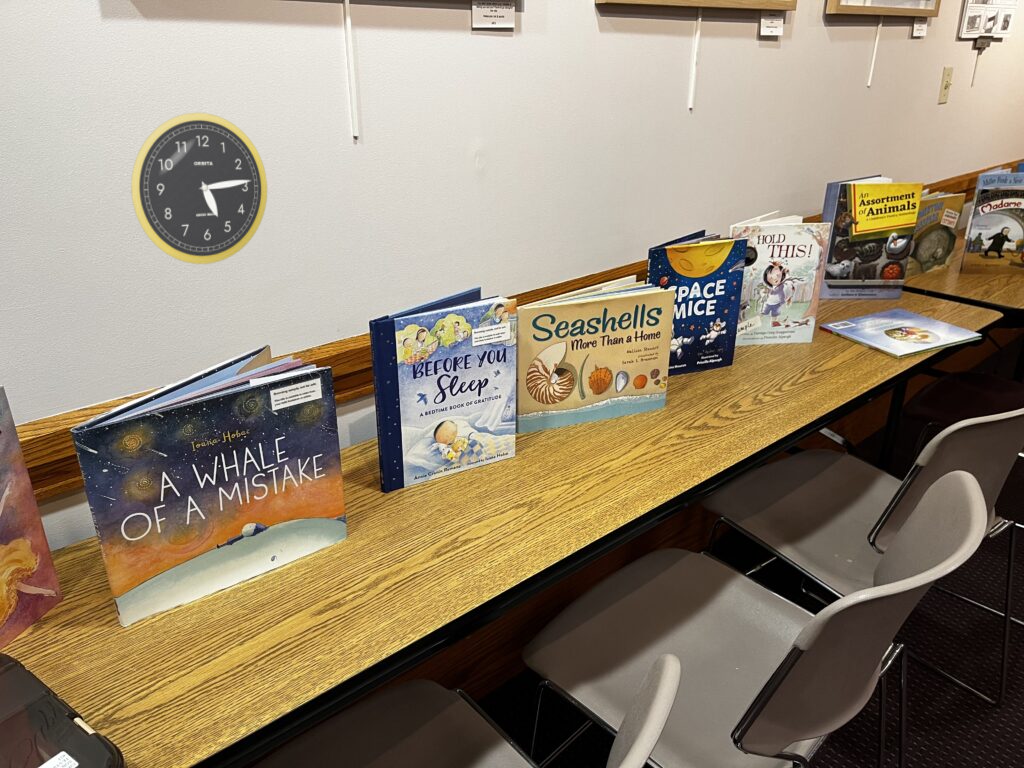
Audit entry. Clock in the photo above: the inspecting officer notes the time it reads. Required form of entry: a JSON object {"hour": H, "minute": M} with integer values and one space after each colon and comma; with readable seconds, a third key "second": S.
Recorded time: {"hour": 5, "minute": 14}
